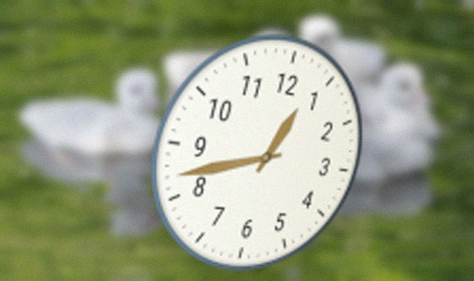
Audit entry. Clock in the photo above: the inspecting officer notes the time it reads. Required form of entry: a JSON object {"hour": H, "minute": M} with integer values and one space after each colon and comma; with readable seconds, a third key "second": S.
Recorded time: {"hour": 12, "minute": 42}
